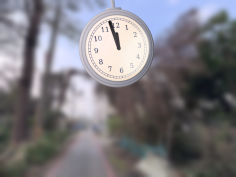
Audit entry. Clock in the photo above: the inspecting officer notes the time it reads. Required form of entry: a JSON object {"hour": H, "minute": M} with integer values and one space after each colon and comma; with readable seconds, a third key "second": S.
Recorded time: {"hour": 11, "minute": 58}
